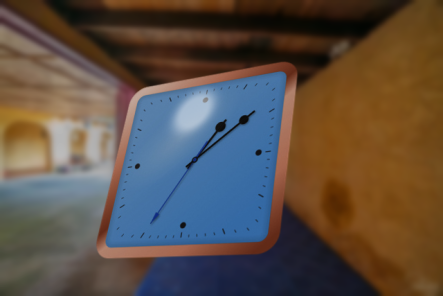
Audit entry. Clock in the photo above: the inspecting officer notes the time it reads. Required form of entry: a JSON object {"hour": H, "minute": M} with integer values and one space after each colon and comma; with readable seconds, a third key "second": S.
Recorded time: {"hour": 1, "minute": 8, "second": 35}
